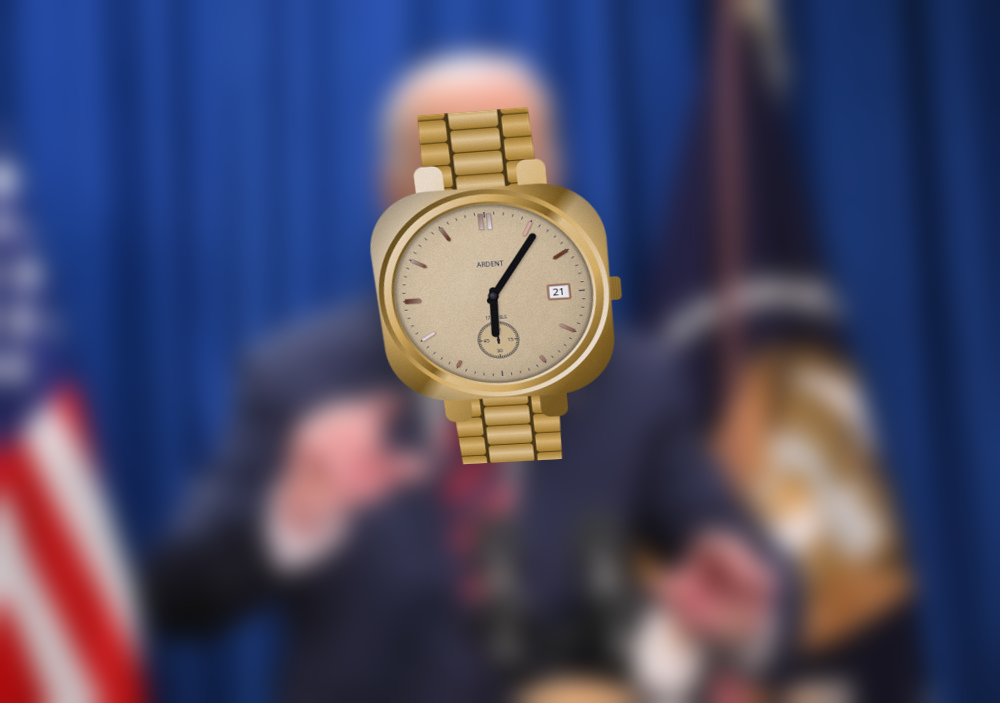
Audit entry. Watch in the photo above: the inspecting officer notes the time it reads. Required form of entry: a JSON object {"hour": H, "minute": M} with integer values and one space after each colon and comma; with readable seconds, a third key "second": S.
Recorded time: {"hour": 6, "minute": 6}
